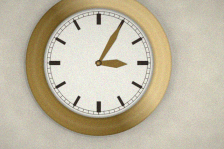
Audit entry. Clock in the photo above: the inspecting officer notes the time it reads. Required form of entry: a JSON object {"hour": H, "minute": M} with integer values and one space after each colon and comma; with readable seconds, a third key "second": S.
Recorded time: {"hour": 3, "minute": 5}
